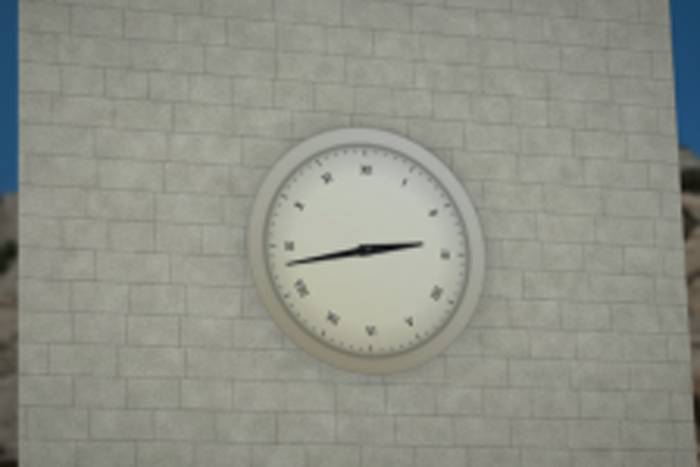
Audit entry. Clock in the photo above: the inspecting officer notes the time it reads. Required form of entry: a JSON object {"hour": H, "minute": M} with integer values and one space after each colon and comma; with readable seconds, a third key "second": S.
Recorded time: {"hour": 2, "minute": 43}
